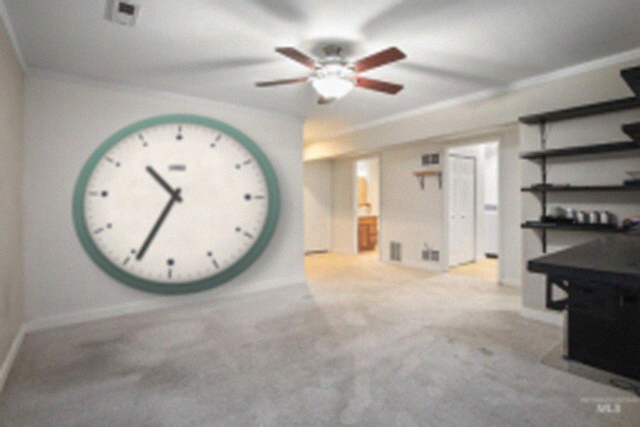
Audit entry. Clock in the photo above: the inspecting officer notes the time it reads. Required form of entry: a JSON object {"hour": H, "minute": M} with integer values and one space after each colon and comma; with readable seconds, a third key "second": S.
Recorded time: {"hour": 10, "minute": 34}
